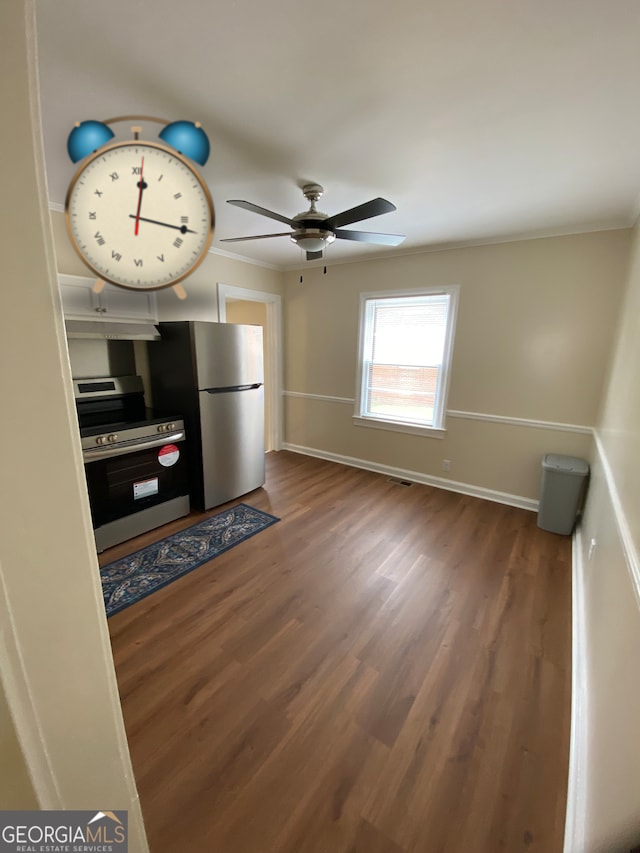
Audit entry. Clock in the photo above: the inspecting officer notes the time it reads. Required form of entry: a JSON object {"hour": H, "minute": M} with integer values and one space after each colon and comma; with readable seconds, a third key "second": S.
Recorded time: {"hour": 12, "minute": 17, "second": 1}
